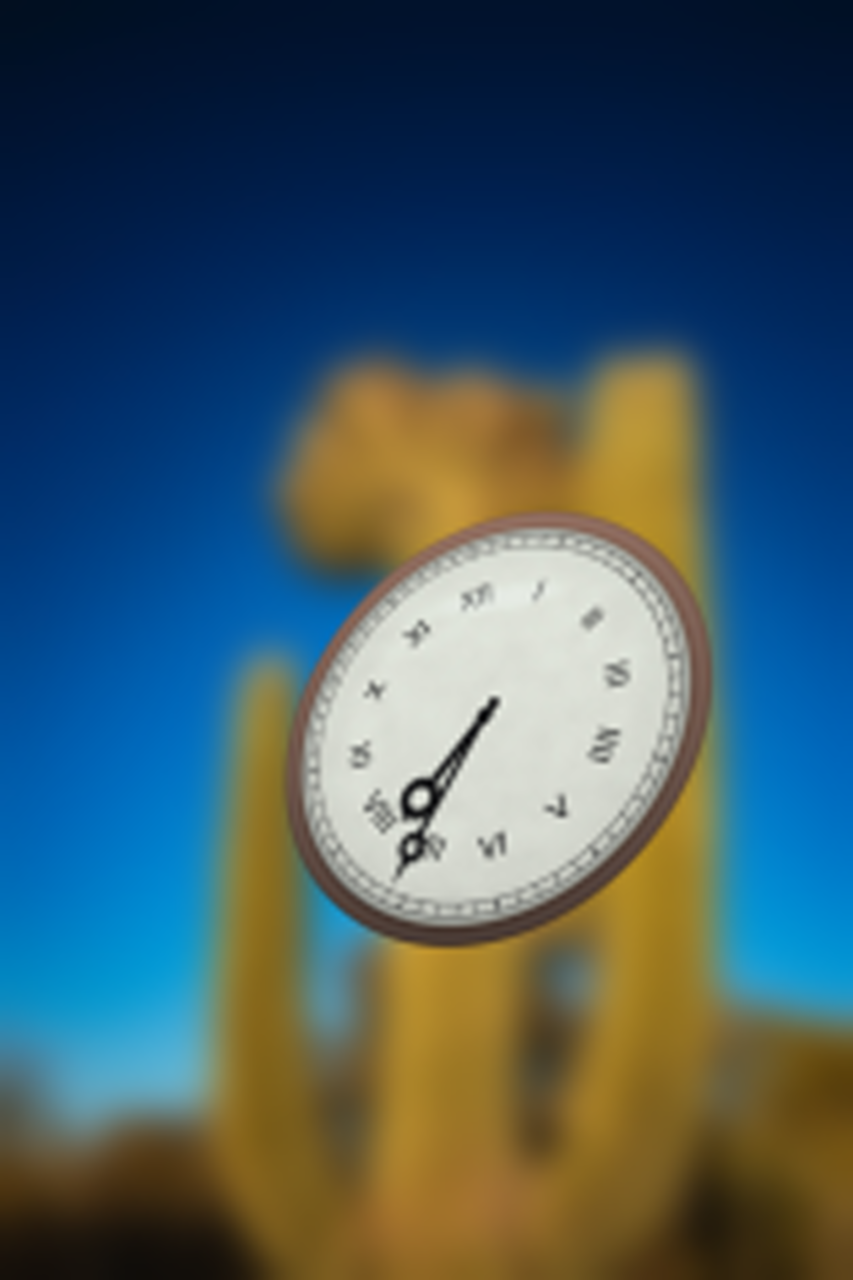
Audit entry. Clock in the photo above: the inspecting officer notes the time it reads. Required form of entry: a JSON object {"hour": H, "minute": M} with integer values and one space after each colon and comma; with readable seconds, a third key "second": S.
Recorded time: {"hour": 7, "minute": 36}
